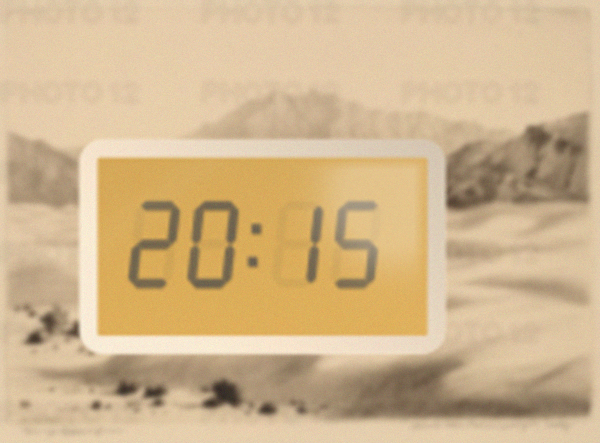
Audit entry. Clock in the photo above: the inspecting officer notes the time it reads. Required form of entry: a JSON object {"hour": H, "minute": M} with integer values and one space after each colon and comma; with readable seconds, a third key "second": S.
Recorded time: {"hour": 20, "minute": 15}
